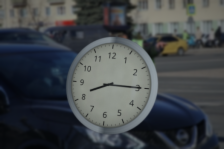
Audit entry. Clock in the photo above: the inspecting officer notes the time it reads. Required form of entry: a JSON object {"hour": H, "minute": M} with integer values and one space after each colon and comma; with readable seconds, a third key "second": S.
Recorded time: {"hour": 8, "minute": 15}
